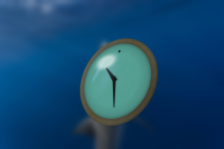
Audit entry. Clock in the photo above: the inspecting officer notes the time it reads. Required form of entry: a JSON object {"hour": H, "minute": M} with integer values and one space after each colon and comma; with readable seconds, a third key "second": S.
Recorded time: {"hour": 10, "minute": 28}
